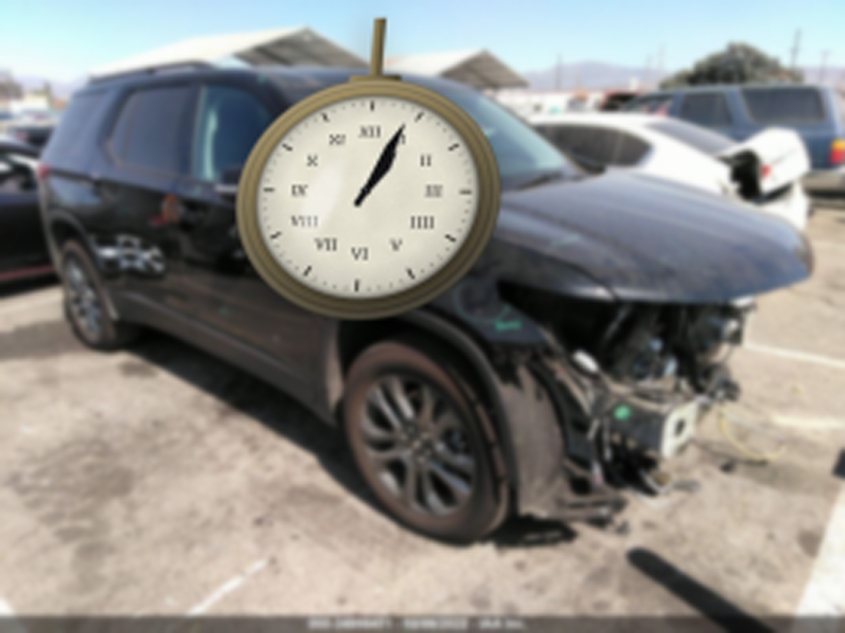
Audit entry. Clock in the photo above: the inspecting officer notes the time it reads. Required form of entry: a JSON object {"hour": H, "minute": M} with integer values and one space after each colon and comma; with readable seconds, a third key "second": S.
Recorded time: {"hour": 1, "minute": 4}
